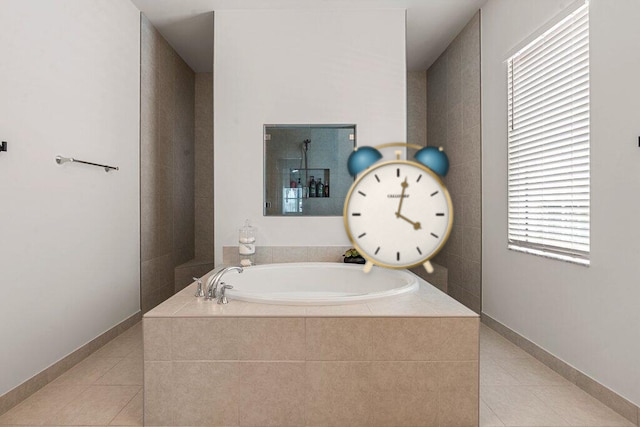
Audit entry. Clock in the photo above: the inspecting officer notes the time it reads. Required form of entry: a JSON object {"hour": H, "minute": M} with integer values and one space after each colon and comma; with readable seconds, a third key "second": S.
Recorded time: {"hour": 4, "minute": 2}
